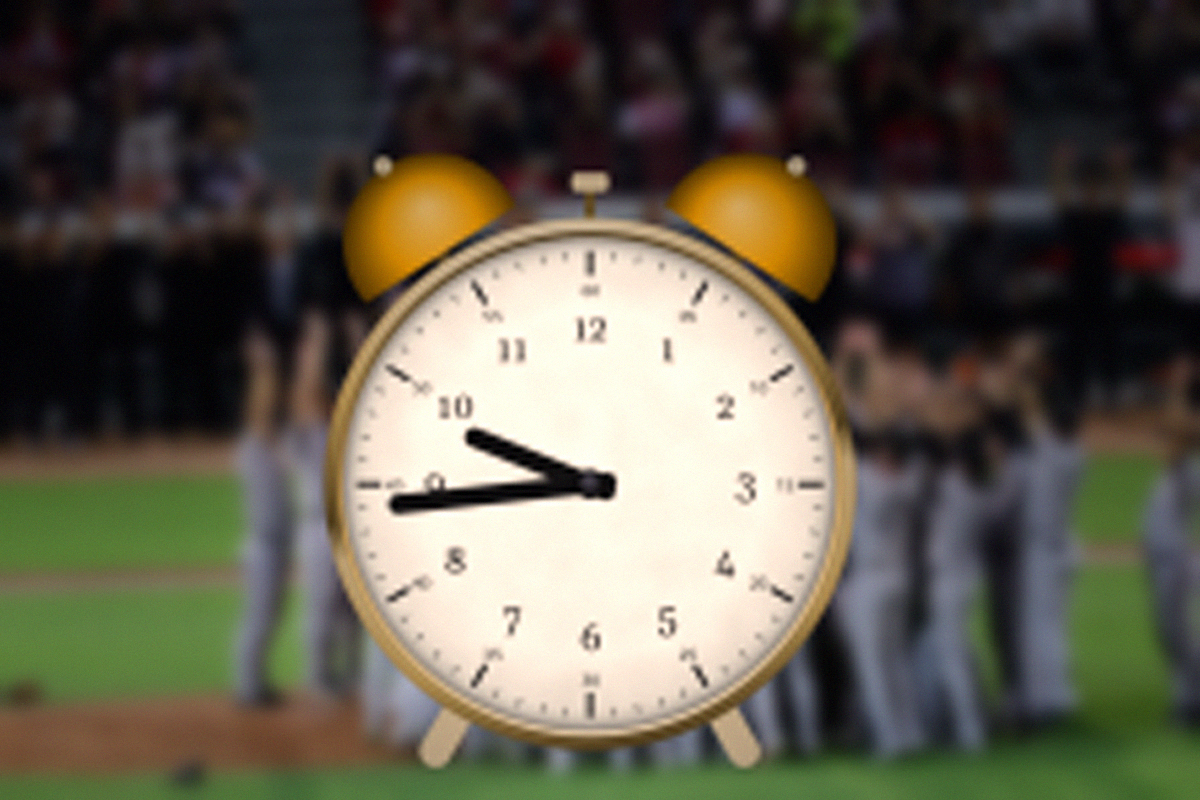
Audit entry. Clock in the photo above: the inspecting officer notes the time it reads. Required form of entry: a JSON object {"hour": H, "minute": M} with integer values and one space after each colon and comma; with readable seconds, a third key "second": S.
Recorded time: {"hour": 9, "minute": 44}
